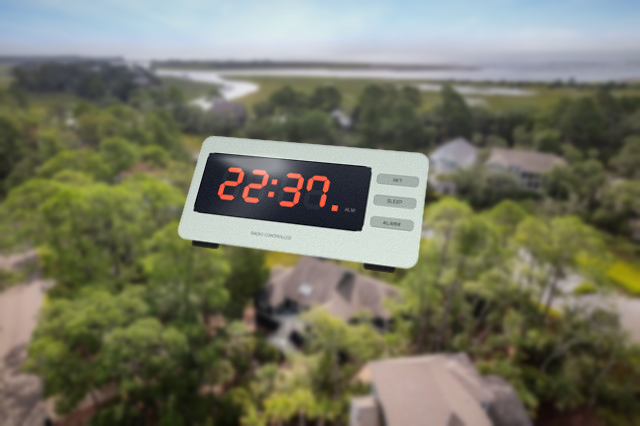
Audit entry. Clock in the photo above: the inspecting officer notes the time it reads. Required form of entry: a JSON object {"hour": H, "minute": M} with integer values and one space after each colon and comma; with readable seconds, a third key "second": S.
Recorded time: {"hour": 22, "minute": 37}
